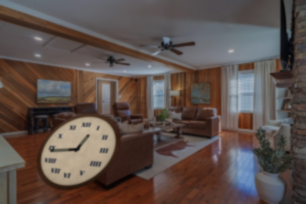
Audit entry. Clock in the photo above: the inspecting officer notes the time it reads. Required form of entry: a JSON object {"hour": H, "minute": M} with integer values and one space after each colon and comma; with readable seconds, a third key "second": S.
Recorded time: {"hour": 12, "minute": 44}
